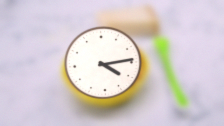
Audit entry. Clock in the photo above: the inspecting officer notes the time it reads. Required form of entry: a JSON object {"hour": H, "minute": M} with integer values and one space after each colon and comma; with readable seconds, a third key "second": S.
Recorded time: {"hour": 4, "minute": 14}
